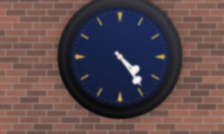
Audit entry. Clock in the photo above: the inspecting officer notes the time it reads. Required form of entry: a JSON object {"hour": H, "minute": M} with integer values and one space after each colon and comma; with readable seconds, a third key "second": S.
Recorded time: {"hour": 4, "minute": 24}
